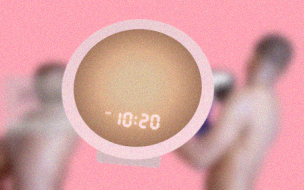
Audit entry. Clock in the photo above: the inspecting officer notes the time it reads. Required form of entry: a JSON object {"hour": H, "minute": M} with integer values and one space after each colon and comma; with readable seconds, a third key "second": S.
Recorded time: {"hour": 10, "minute": 20}
